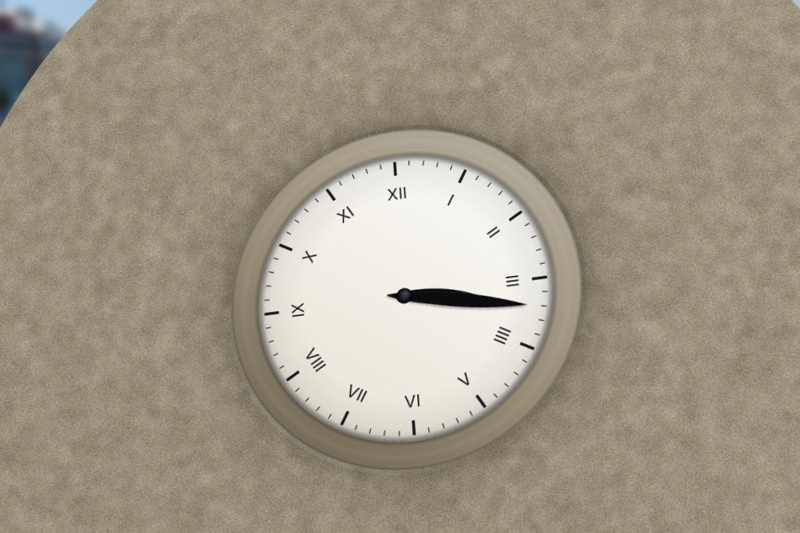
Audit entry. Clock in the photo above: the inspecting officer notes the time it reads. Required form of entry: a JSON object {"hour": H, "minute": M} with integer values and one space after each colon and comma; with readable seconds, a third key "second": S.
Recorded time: {"hour": 3, "minute": 17}
